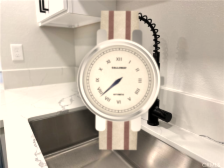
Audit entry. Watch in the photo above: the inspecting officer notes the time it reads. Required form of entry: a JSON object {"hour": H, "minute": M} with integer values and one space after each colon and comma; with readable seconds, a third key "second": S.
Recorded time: {"hour": 7, "minute": 38}
